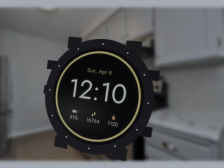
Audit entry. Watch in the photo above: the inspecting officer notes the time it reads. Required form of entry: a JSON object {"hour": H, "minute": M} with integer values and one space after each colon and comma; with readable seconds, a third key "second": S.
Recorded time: {"hour": 12, "minute": 10}
